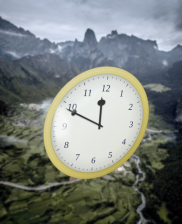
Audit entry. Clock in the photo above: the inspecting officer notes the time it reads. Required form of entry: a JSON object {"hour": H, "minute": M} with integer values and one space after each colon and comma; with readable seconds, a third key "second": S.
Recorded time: {"hour": 11, "minute": 49}
